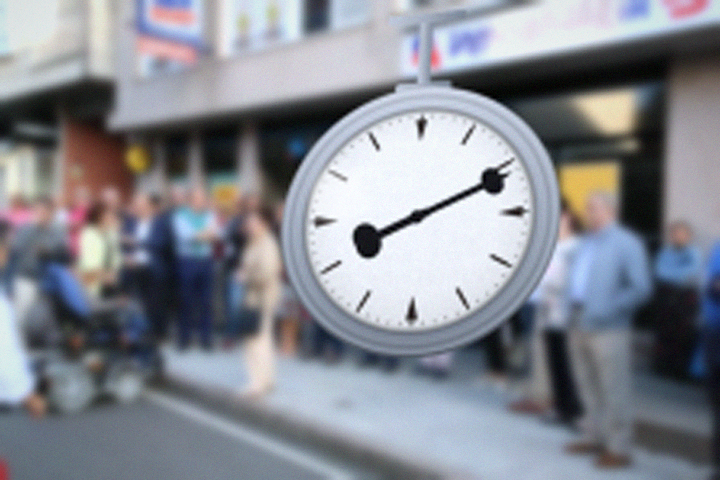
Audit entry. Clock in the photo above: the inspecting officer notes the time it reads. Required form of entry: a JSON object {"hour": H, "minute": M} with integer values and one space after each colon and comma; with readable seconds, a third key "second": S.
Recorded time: {"hour": 8, "minute": 11}
